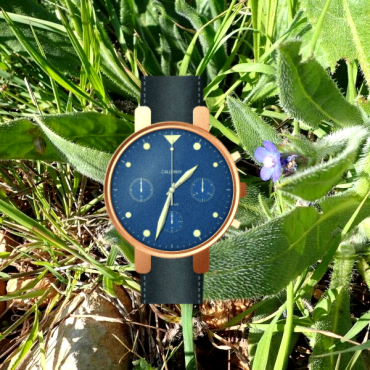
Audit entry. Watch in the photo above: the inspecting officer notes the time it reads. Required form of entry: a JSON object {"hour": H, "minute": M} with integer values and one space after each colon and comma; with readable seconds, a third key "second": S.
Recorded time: {"hour": 1, "minute": 33}
